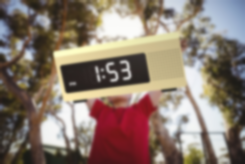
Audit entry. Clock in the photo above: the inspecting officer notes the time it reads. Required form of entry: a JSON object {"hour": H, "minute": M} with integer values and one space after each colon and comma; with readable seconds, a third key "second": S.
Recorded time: {"hour": 1, "minute": 53}
